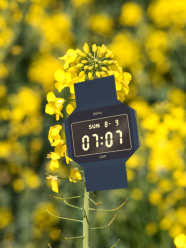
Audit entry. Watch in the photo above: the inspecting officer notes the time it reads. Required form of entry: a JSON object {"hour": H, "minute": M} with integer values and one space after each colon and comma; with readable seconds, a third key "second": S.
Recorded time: {"hour": 7, "minute": 7}
